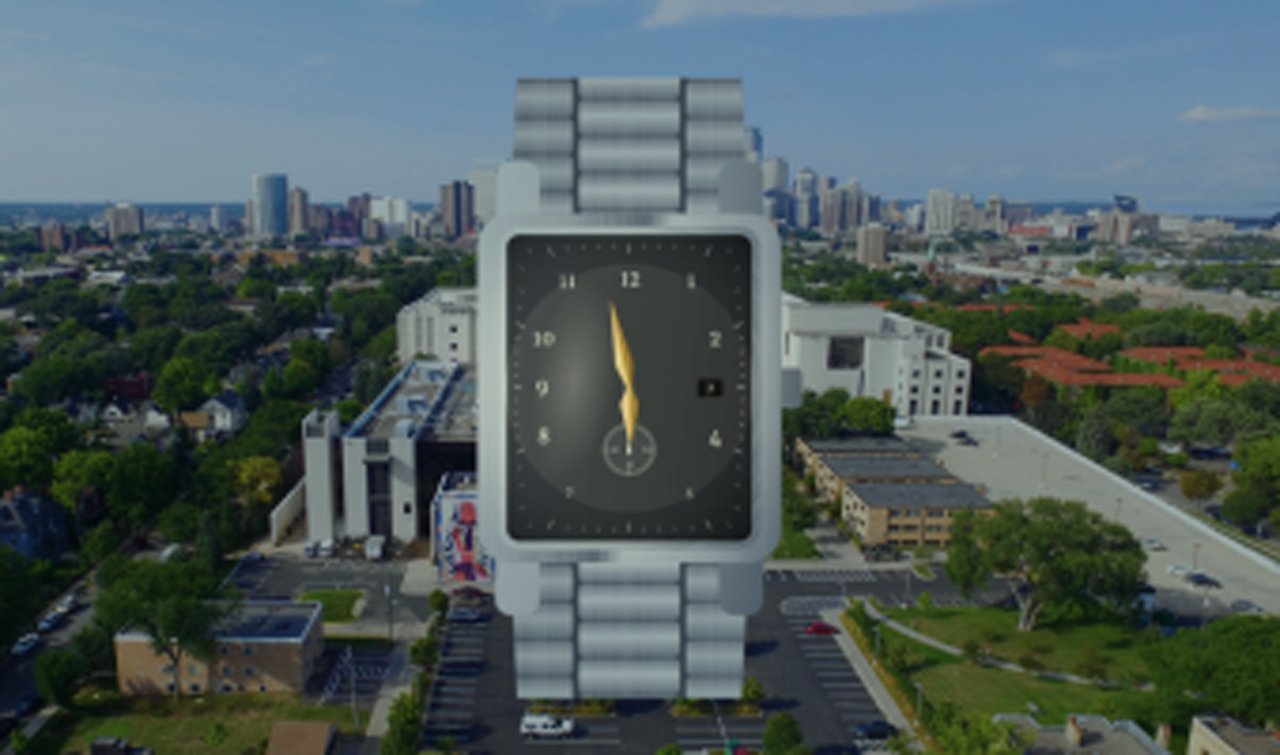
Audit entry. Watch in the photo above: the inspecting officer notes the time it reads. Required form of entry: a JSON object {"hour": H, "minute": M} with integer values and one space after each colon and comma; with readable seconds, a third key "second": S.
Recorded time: {"hour": 5, "minute": 58}
